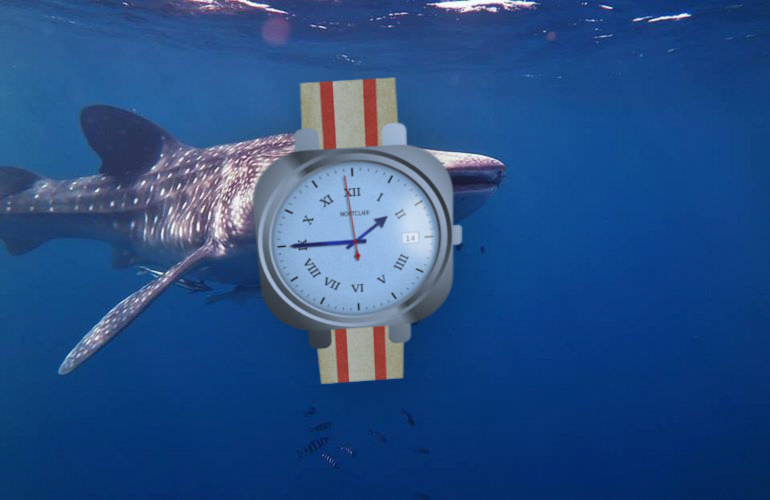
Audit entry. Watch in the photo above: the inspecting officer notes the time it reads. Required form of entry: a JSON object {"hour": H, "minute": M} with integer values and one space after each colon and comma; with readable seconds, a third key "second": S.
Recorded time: {"hour": 1, "minute": 44, "second": 59}
